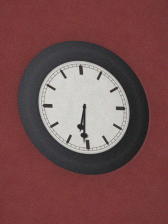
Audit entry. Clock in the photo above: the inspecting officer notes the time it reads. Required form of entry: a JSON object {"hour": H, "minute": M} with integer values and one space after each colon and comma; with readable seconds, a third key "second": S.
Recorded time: {"hour": 6, "minute": 31}
